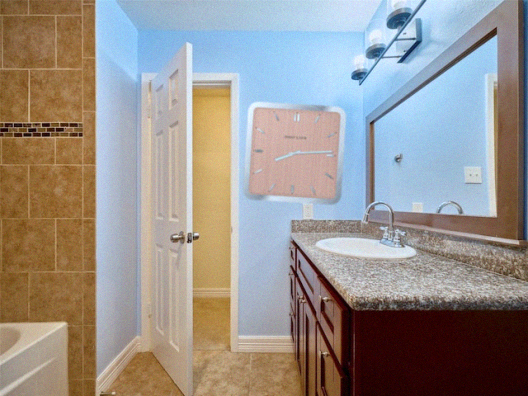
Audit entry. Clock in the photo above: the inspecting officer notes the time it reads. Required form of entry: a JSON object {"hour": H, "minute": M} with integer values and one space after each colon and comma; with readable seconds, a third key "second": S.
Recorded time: {"hour": 8, "minute": 14}
